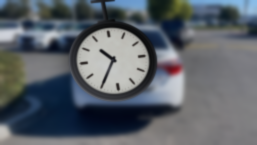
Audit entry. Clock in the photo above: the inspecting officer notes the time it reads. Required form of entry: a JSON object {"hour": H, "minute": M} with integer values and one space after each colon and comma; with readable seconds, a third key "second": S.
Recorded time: {"hour": 10, "minute": 35}
